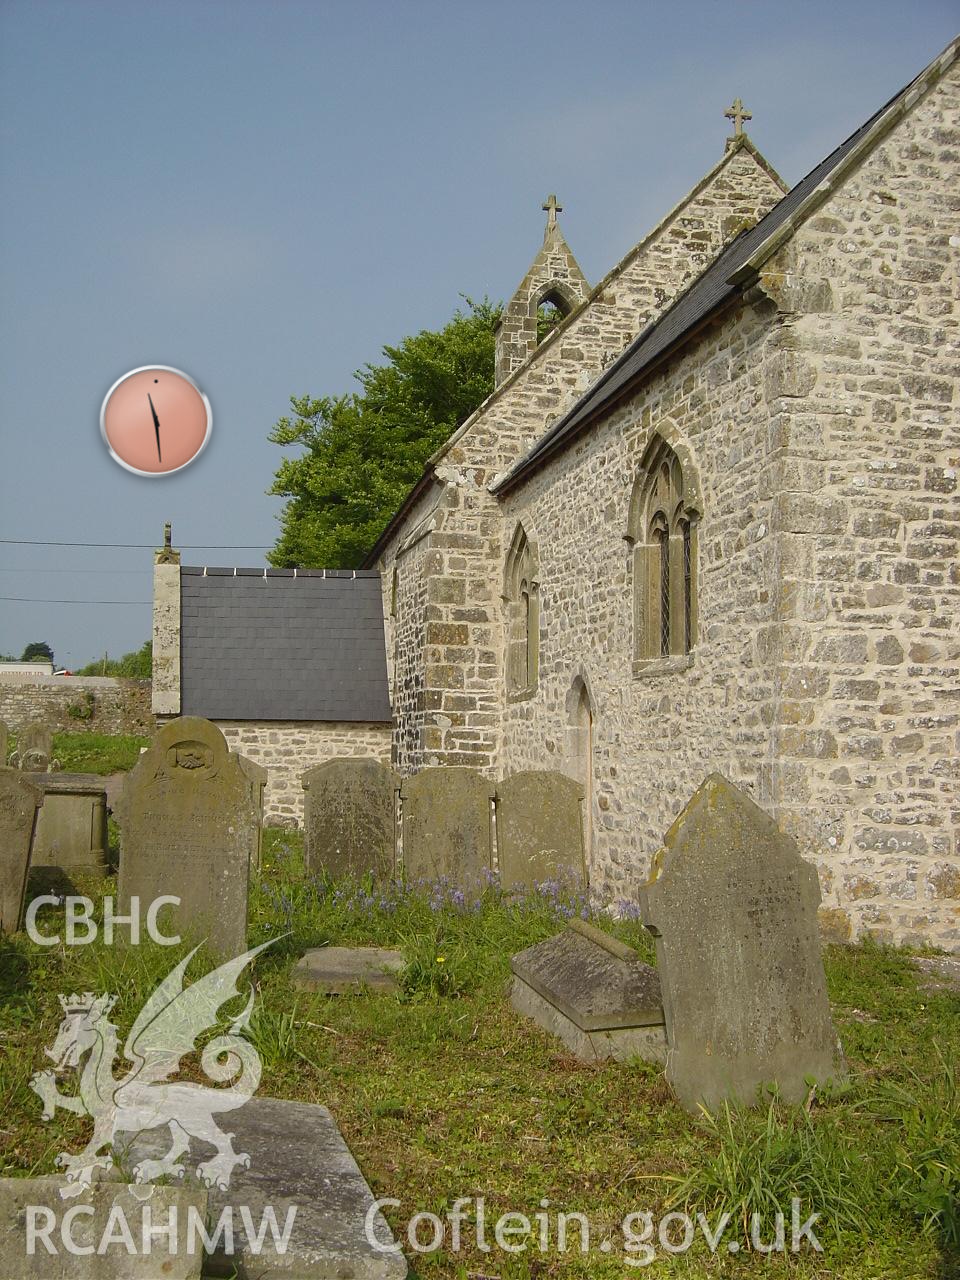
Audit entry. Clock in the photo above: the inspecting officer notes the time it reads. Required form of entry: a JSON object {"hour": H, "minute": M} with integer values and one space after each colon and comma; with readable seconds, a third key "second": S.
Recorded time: {"hour": 11, "minute": 29}
